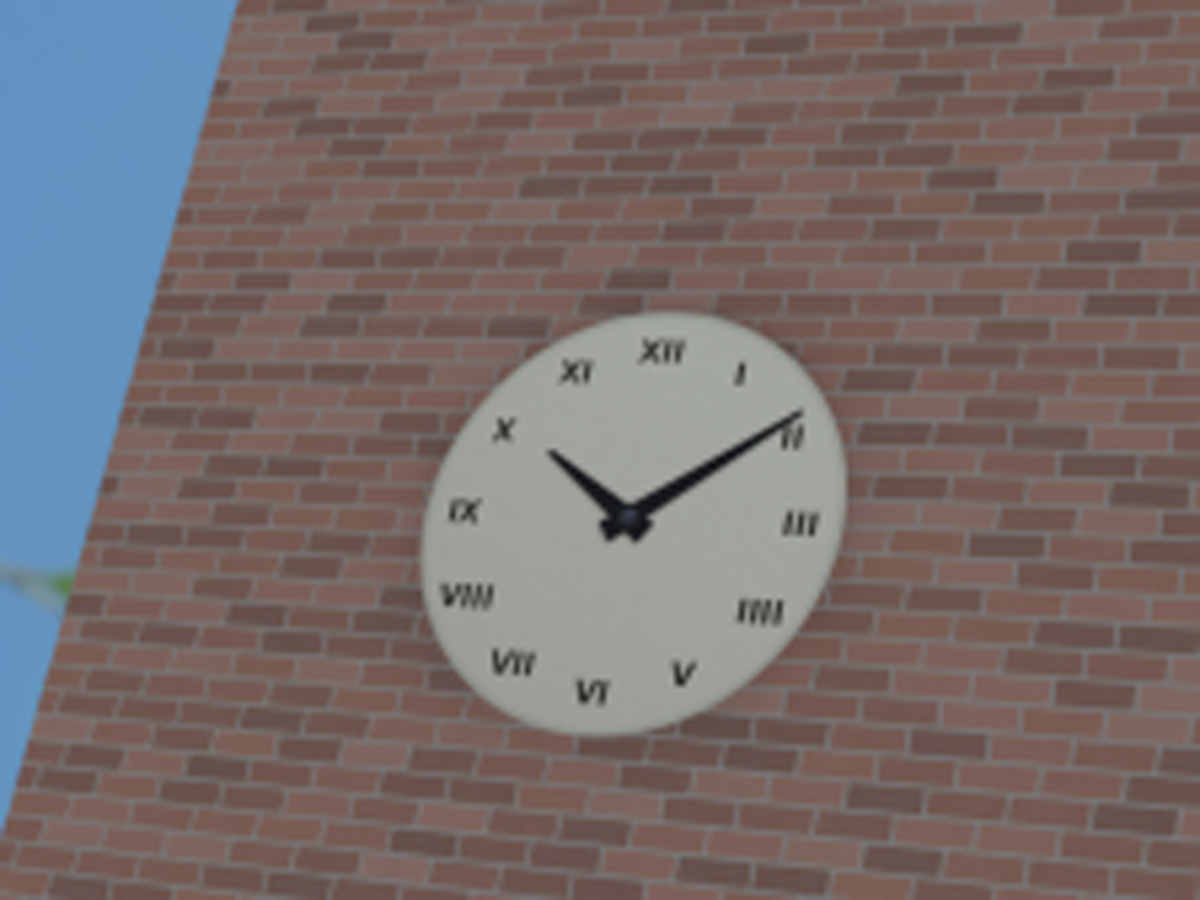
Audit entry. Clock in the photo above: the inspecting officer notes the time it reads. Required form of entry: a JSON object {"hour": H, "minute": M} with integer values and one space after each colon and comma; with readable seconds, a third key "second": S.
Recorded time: {"hour": 10, "minute": 9}
